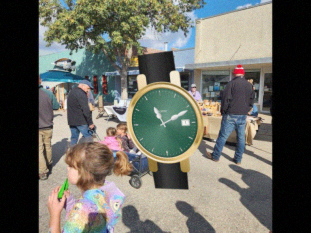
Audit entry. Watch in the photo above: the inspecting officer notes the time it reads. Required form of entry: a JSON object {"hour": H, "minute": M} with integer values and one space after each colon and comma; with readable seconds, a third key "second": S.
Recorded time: {"hour": 11, "minute": 11}
